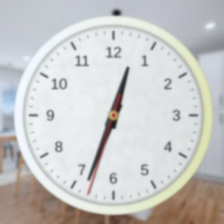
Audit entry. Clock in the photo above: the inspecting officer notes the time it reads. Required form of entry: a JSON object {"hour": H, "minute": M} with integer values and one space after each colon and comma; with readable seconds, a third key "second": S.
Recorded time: {"hour": 12, "minute": 33, "second": 33}
